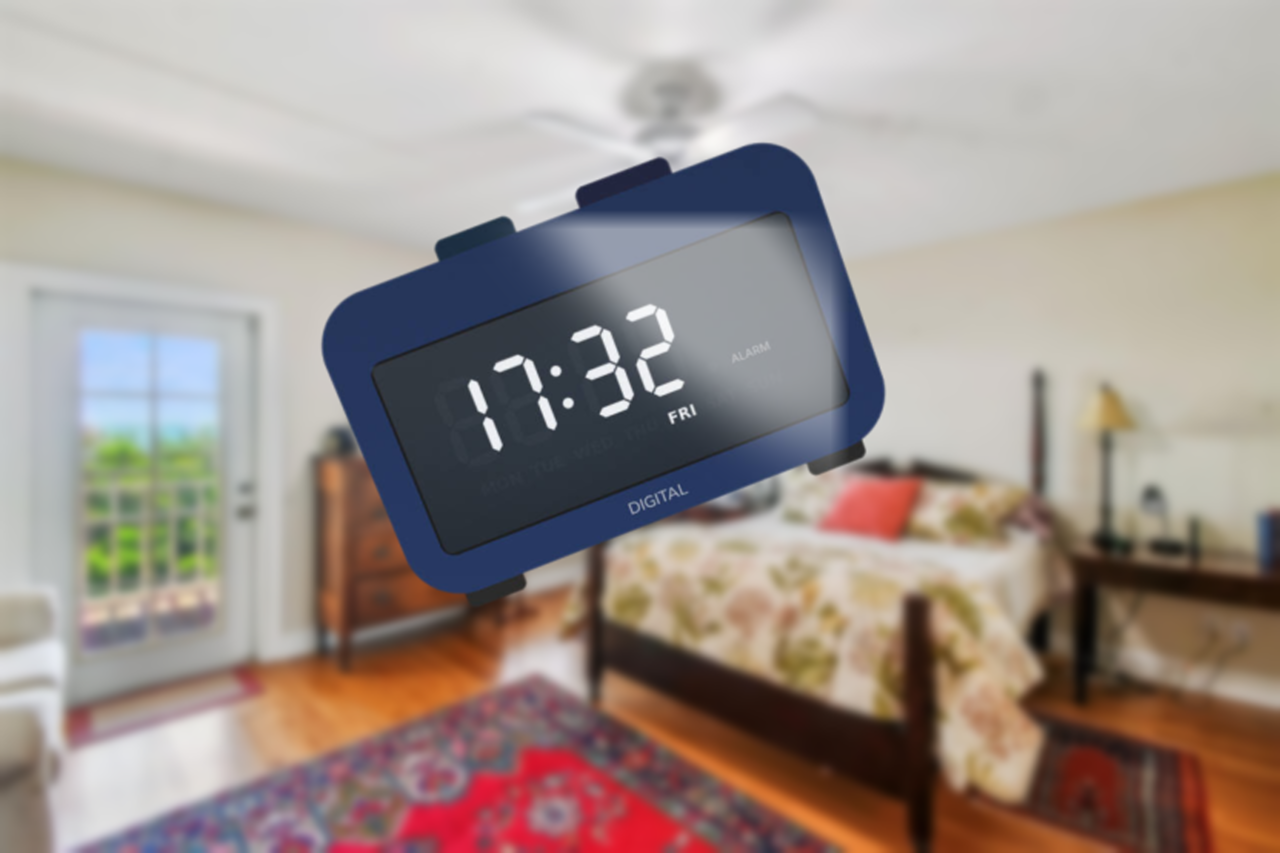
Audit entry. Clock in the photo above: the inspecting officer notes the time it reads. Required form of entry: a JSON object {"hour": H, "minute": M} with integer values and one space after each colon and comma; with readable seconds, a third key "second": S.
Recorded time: {"hour": 17, "minute": 32}
